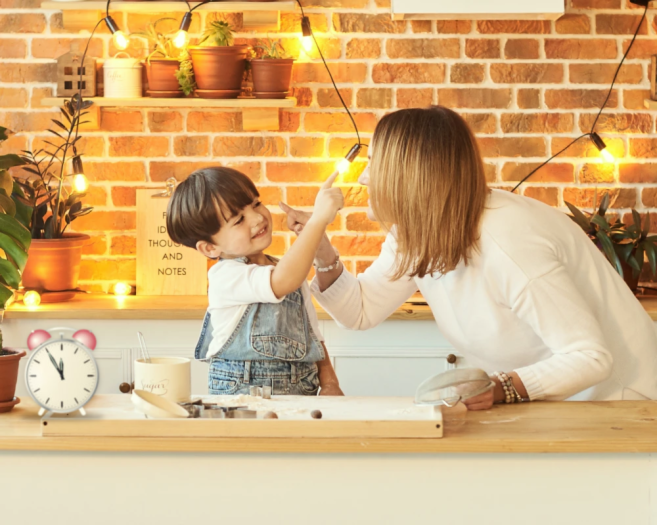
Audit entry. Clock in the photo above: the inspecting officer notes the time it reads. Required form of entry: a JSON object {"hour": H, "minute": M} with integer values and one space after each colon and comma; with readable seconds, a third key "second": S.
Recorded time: {"hour": 11, "minute": 55}
